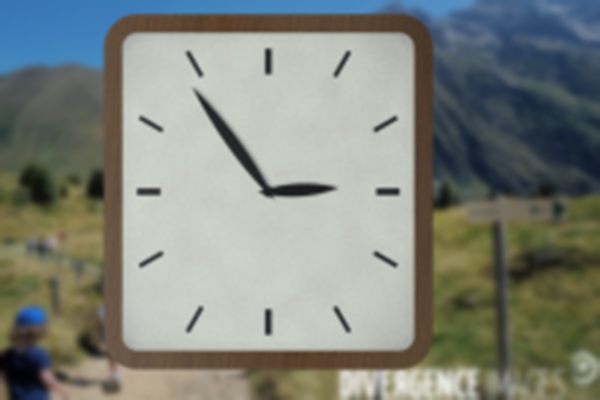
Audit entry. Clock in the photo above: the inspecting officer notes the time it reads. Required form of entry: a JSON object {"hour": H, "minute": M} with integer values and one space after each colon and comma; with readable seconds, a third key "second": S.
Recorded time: {"hour": 2, "minute": 54}
